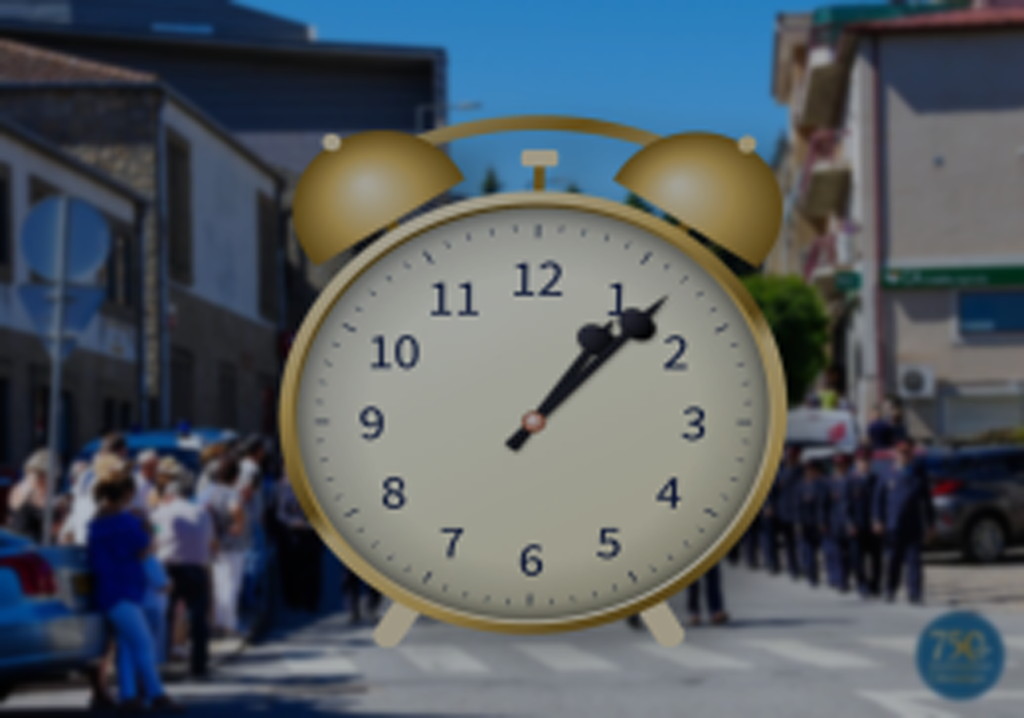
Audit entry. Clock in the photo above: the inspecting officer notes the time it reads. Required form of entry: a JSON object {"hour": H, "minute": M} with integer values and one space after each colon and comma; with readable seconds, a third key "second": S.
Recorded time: {"hour": 1, "minute": 7}
